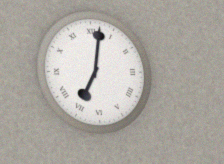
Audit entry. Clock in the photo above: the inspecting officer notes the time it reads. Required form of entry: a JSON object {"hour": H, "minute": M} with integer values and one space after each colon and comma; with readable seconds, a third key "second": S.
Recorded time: {"hour": 7, "minute": 2}
